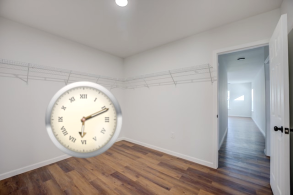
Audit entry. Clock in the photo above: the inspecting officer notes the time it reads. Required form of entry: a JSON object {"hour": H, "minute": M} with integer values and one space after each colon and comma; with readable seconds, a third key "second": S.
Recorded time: {"hour": 6, "minute": 11}
